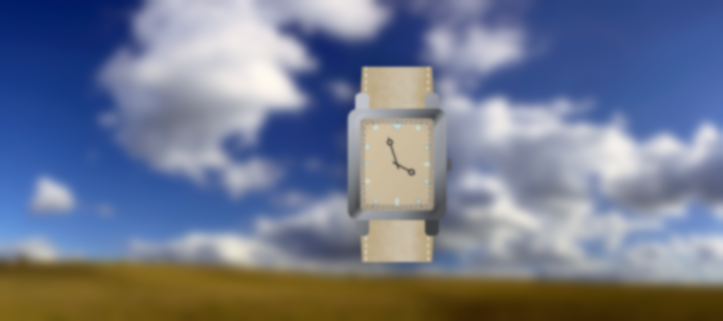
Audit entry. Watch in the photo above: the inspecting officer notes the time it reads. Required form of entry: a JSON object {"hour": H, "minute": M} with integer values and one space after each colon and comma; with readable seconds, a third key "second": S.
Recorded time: {"hour": 3, "minute": 57}
